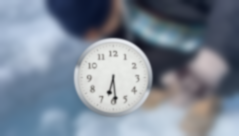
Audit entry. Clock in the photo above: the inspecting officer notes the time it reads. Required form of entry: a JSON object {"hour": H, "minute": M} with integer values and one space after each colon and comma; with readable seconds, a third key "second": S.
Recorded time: {"hour": 6, "minute": 29}
